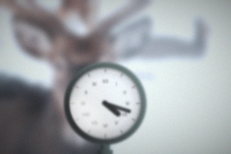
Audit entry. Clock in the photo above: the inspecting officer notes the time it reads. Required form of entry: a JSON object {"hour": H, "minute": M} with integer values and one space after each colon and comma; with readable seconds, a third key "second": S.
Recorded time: {"hour": 4, "minute": 18}
